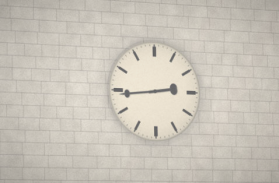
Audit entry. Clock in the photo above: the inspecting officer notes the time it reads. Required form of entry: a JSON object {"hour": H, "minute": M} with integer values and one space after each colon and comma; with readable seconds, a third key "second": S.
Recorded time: {"hour": 2, "minute": 44}
